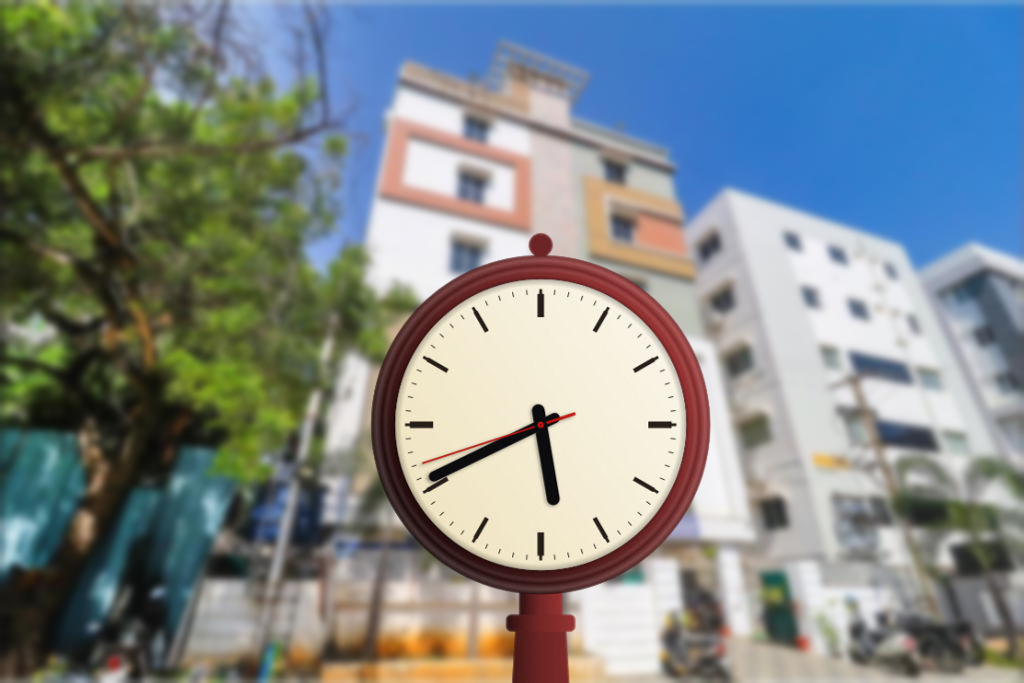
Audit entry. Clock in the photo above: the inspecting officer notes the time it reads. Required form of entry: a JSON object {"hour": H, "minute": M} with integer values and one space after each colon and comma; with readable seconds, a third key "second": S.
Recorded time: {"hour": 5, "minute": 40, "second": 42}
